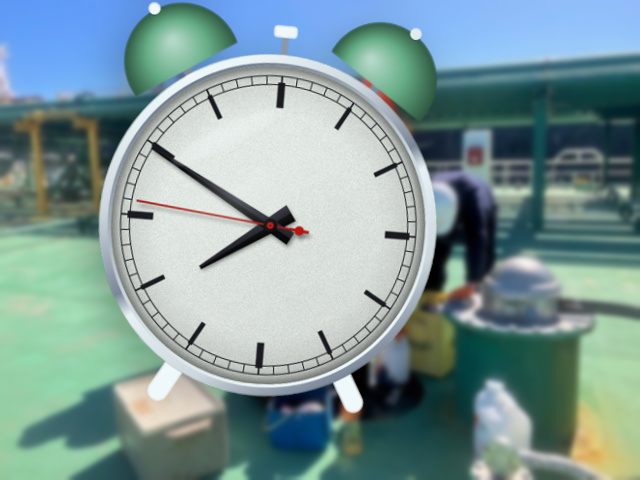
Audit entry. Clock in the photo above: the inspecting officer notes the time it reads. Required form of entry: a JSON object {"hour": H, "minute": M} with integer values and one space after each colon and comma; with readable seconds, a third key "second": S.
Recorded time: {"hour": 7, "minute": 49, "second": 46}
